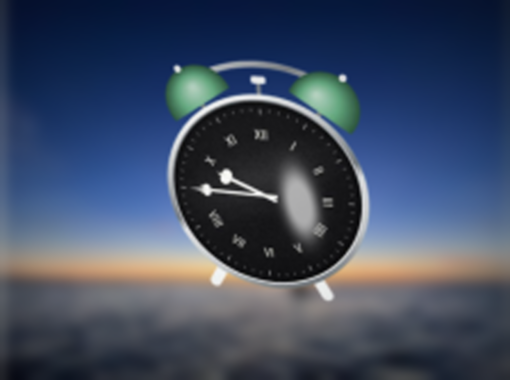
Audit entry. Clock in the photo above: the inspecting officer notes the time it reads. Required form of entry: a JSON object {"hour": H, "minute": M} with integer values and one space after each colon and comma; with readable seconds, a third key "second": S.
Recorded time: {"hour": 9, "minute": 45}
